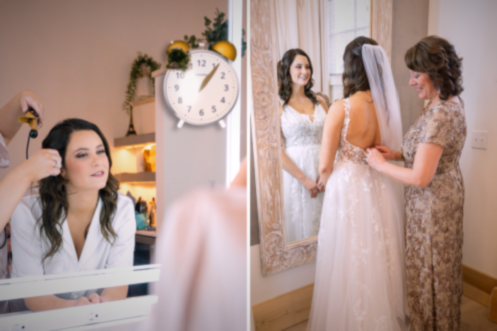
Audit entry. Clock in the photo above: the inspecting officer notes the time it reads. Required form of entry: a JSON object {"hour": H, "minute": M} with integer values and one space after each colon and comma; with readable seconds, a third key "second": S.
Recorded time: {"hour": 1, "minute": 6}
